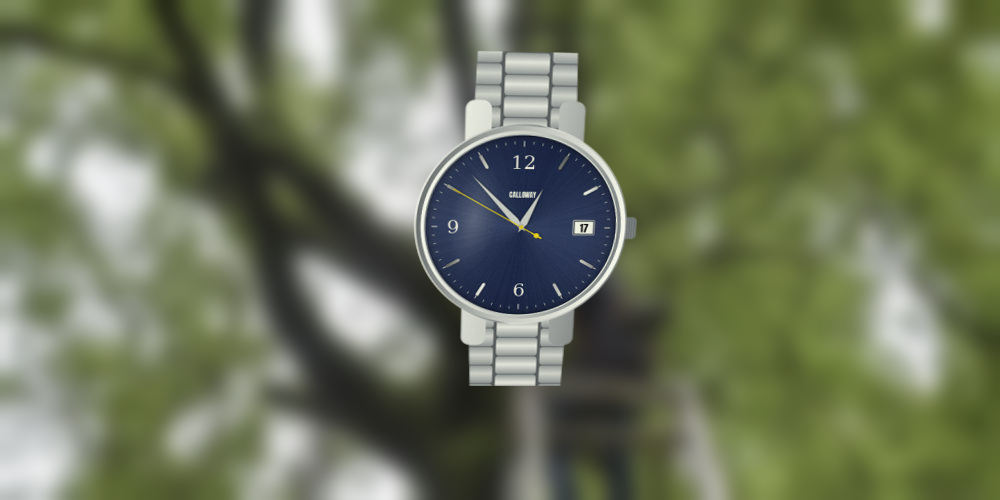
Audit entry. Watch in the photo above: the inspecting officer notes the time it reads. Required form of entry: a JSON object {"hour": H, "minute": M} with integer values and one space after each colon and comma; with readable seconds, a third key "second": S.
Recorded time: {"hour": 12, "minute": 52, "second": 50}
